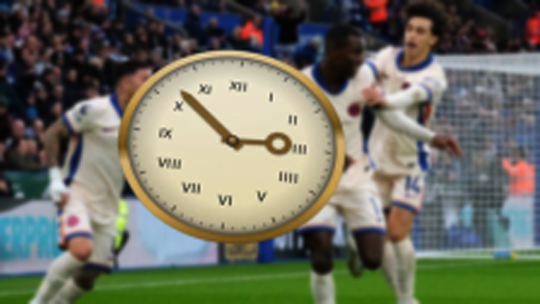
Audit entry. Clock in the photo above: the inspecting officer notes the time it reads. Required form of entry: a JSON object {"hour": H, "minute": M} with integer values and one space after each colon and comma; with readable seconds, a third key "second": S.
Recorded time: {"hour": 2, "minute": 52}
